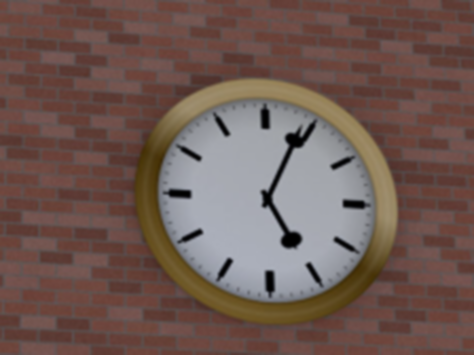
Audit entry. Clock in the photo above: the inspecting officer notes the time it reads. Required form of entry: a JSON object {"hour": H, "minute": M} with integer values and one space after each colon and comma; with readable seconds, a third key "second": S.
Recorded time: {"hour": 5, "minute": 4}
